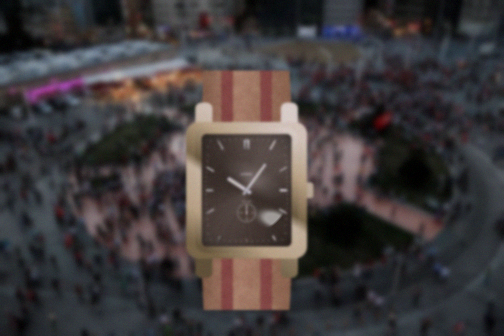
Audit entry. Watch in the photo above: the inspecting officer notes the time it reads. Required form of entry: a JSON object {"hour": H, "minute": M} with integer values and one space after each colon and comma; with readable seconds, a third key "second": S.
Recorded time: {"hour": 10, "minute": 6}
